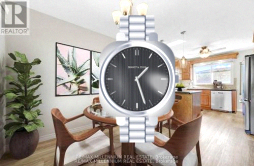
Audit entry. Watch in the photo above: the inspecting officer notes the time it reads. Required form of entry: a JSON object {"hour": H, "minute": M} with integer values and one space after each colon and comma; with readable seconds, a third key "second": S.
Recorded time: {"hour": 1, "minute": 27}
